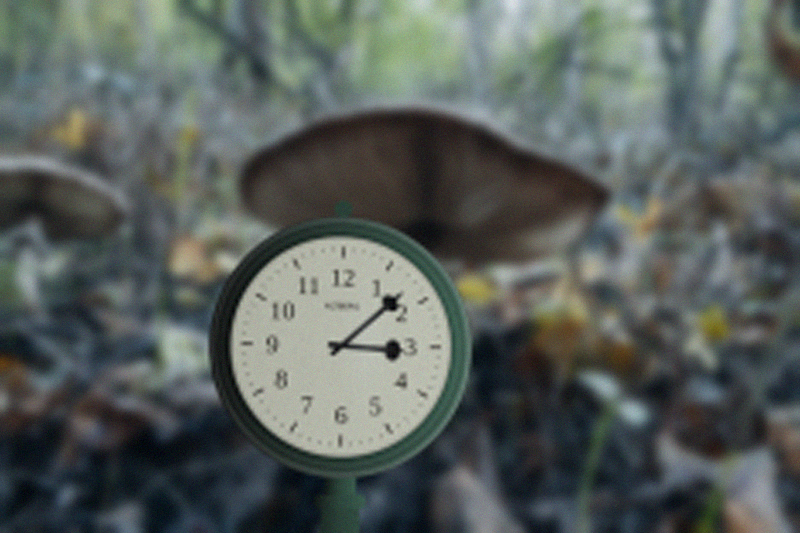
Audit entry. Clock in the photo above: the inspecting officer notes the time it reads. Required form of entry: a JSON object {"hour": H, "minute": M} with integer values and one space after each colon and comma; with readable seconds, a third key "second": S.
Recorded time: {"hour": 3, "minute": 8}
